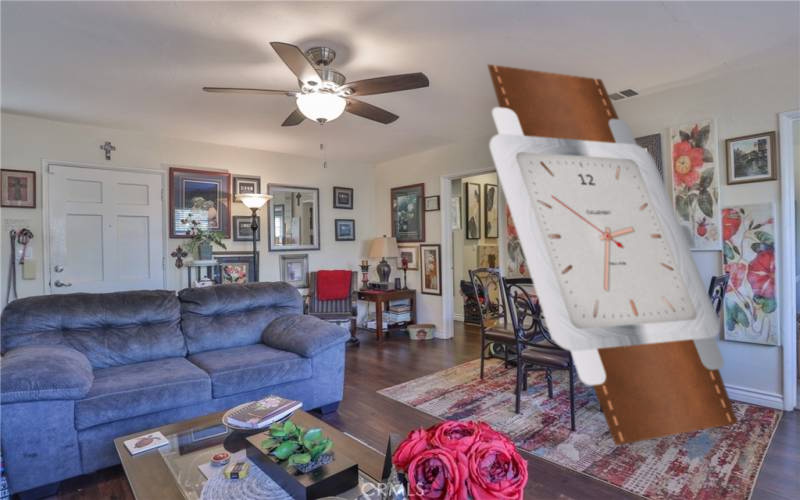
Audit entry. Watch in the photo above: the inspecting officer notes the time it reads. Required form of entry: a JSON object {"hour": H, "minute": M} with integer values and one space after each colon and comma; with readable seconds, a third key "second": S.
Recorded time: {"hour": 2, "minute": 33, "second": 52}
